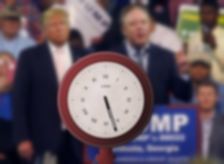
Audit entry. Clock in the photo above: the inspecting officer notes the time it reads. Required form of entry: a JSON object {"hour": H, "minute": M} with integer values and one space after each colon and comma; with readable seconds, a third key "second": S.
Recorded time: {"hour": 5, "minute": 27}
